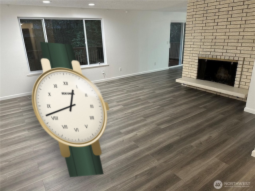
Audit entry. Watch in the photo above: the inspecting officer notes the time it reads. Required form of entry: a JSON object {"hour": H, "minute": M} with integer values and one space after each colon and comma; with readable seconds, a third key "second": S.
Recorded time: {"hour": 12, "minute": 42}
